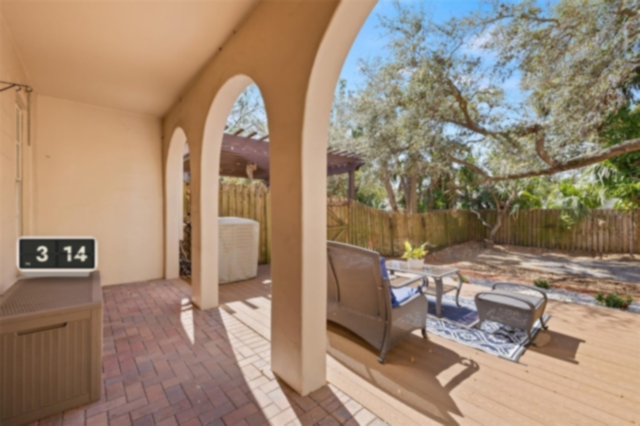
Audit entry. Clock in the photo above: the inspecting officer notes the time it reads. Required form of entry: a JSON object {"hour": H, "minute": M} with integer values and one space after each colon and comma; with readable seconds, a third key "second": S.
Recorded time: {"hour": 3, "minute": 14}
